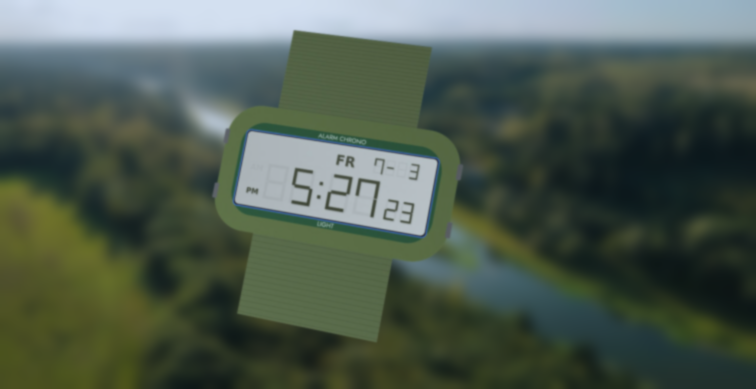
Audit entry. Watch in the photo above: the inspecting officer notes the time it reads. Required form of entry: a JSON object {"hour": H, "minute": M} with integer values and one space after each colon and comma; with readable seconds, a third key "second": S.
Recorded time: {"hour": 5, "minute": 27, "second": 23}
